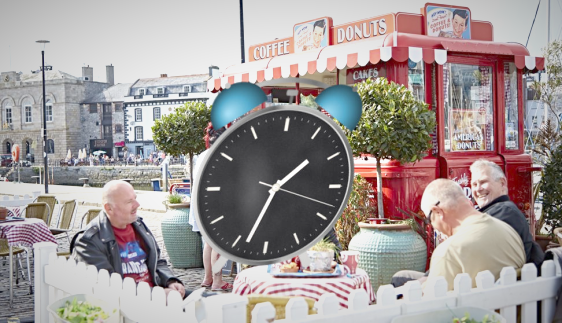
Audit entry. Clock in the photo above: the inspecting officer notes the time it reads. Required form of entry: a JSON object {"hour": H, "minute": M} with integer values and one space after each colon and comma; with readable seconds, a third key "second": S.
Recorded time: {"hour": 1, "minute": 33, "second": 18}
